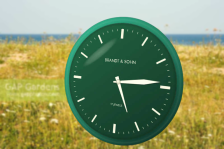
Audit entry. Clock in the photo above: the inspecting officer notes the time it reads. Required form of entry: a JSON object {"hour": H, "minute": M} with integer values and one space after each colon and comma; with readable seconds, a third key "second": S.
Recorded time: {"hour": 5, "minute": 14}
